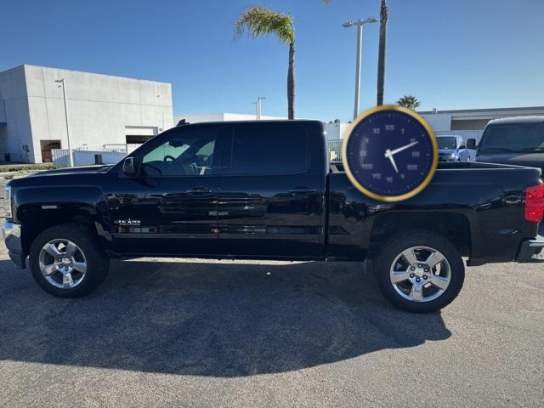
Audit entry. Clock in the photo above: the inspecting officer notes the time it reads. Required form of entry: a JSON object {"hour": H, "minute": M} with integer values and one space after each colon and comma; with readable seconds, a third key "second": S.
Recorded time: {"hour": 5, "minute": 11}
